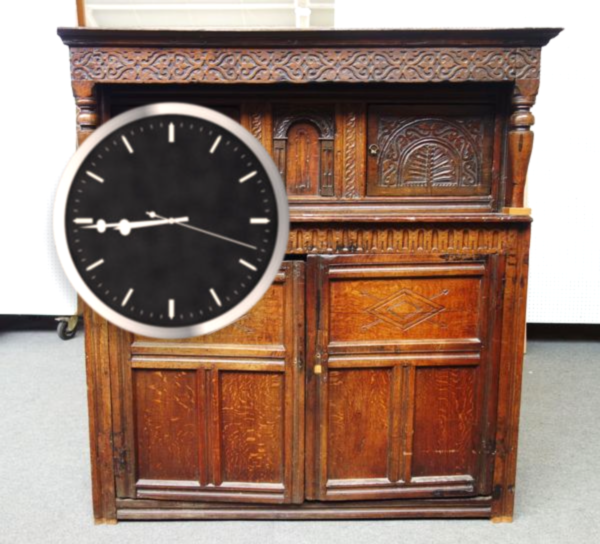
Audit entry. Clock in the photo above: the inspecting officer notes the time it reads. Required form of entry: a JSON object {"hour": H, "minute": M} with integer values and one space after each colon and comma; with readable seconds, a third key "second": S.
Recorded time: {"hour": 8, "minute": 44, "second": 18}
